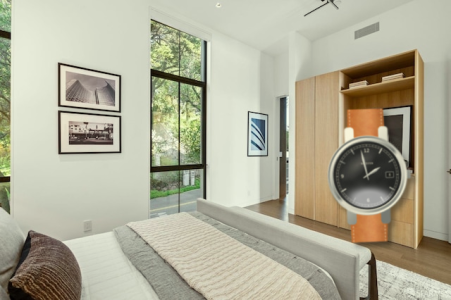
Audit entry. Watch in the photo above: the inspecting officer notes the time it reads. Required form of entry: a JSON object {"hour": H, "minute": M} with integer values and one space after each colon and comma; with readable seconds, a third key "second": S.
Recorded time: {"hour": 1, "minute": 58}
